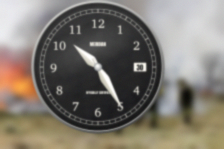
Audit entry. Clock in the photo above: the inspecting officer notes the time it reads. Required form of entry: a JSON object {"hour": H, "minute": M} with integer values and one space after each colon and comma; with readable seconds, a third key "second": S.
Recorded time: {"hour": 10, "minute": 25}
